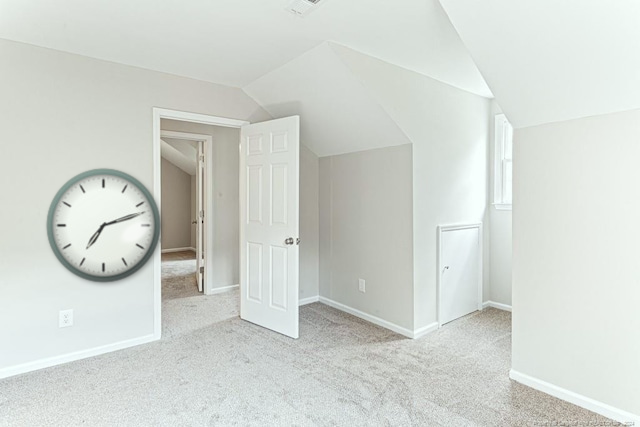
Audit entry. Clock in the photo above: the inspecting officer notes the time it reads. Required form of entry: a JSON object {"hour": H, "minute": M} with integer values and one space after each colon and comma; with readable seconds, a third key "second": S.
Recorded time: {"hour": 7, "minute": 12}
